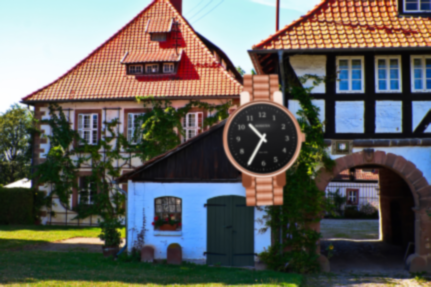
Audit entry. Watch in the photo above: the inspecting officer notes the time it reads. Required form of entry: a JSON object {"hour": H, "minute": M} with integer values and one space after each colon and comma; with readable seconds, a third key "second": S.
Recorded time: {"hour": 10, "minute": 35}
